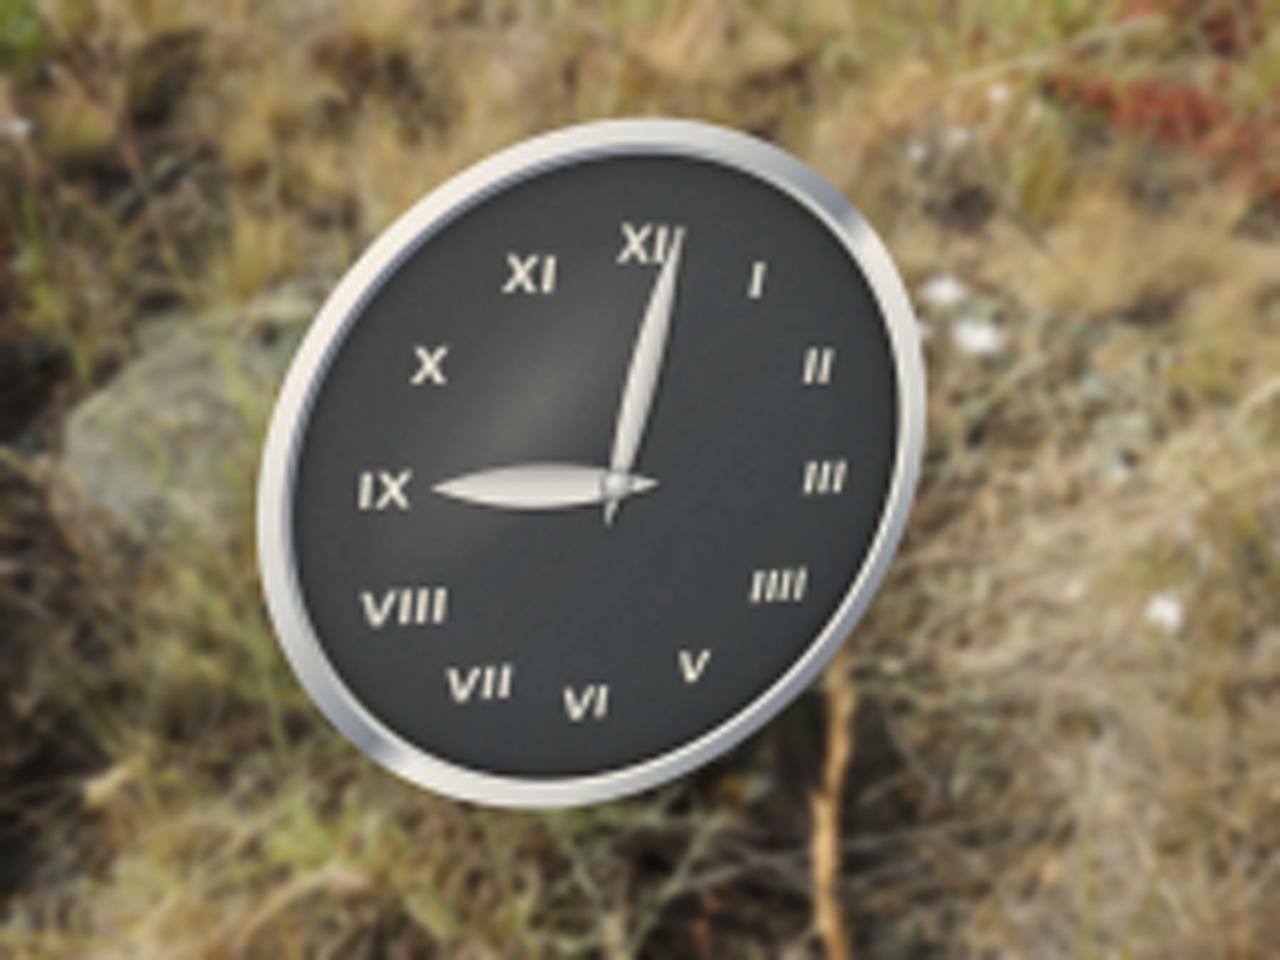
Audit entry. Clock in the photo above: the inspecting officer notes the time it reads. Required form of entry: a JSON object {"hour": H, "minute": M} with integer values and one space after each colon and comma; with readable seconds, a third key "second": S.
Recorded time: {"hour": 9, "minute": 1}
